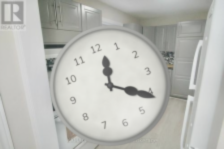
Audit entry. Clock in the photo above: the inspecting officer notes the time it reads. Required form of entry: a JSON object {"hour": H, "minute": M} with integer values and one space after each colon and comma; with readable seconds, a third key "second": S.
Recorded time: {"hour": 12, "minute": 21}
